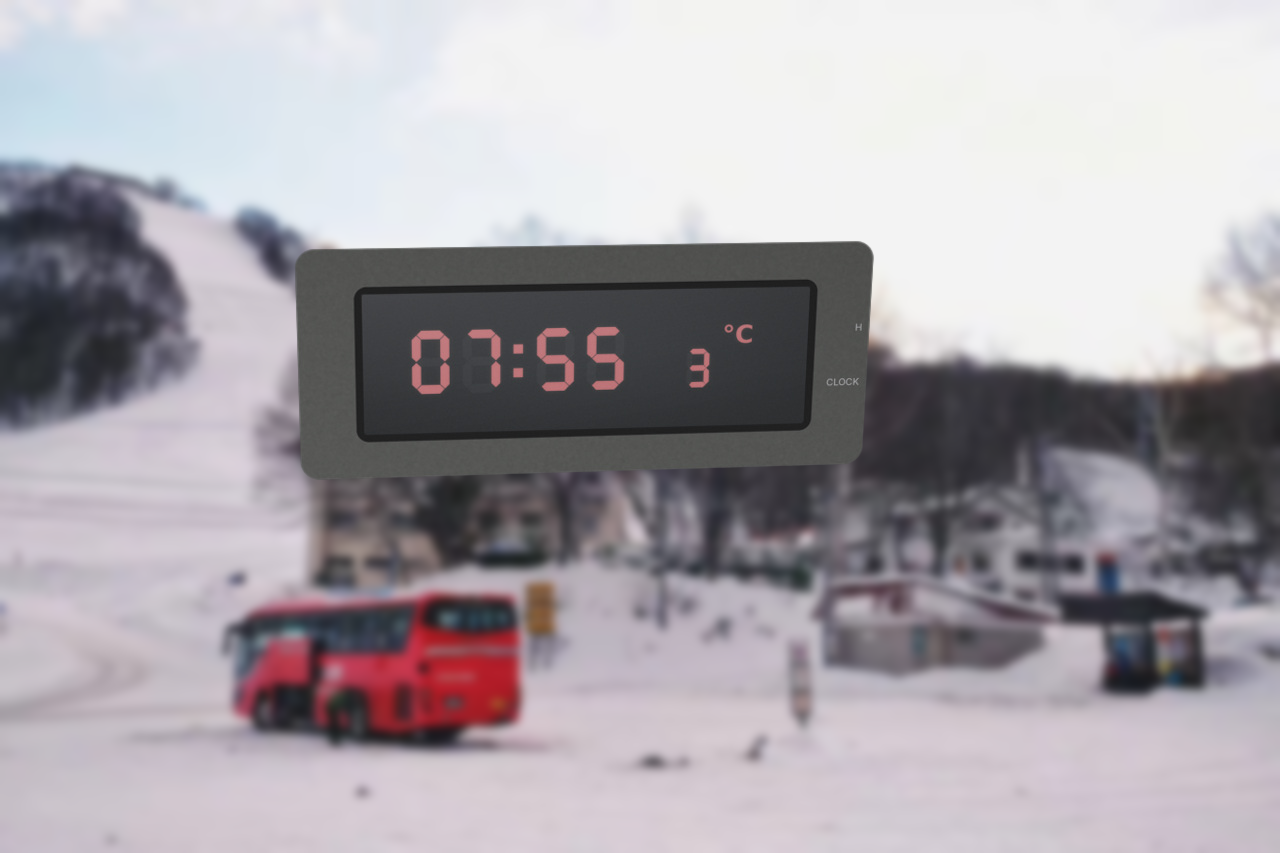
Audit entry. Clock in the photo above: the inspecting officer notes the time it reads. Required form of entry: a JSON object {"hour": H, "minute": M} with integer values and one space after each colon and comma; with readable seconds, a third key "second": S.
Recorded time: {"hour": 7, "minute": 55}
